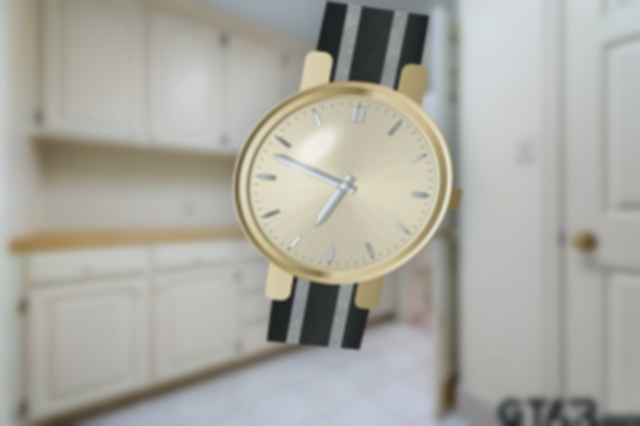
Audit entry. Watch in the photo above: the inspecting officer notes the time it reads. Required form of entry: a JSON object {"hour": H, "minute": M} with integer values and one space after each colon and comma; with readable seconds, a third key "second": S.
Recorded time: {"hour": 6, "minute": 48}
